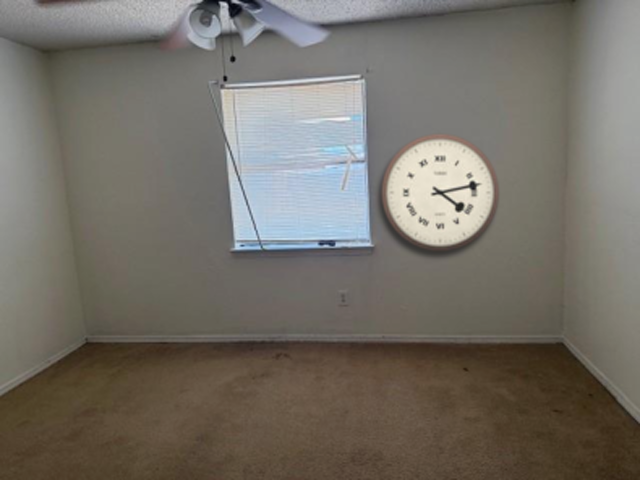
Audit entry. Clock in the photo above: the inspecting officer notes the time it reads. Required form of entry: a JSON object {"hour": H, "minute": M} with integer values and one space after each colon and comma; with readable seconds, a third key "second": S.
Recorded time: {"hour": 4, "minute": 13}
